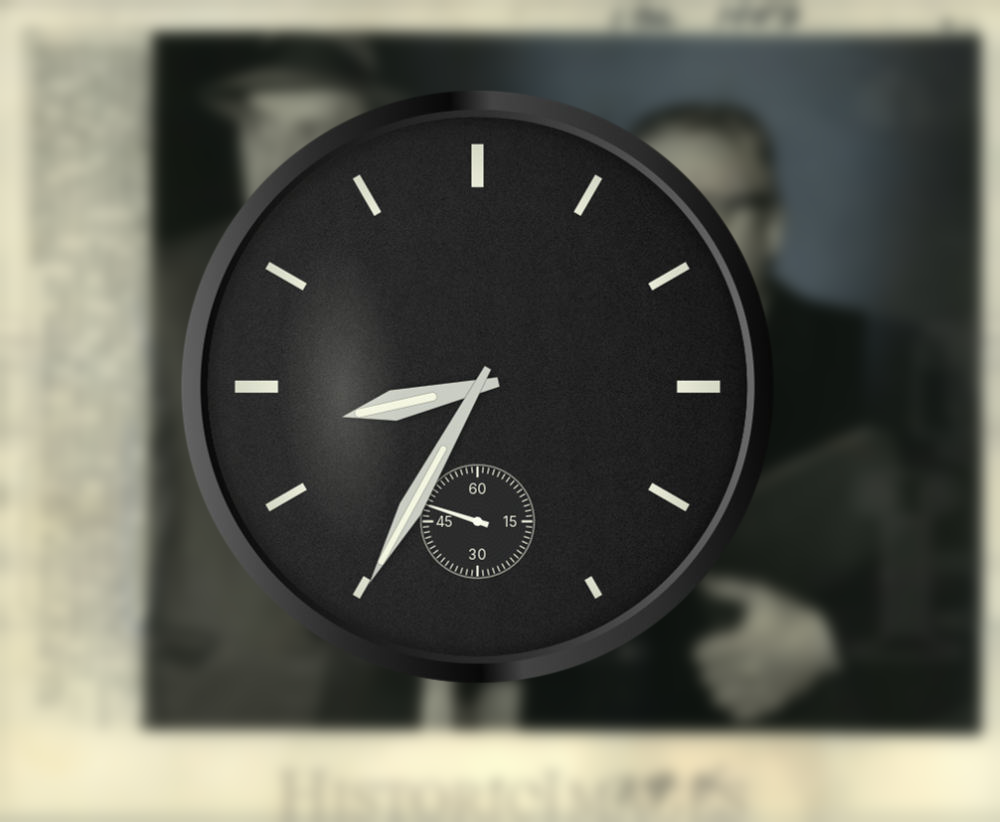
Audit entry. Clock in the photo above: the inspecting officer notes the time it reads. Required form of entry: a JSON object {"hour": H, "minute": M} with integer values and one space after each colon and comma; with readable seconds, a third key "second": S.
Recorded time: {"hour": 8, "minute": 34, "second": 48}
